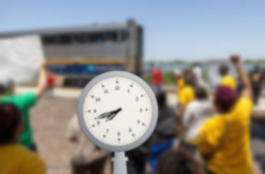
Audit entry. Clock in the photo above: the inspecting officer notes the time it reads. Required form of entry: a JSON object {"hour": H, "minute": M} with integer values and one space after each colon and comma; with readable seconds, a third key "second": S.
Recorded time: {"hour": 7, "minute": 42}
